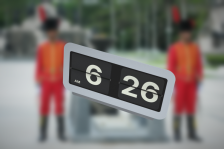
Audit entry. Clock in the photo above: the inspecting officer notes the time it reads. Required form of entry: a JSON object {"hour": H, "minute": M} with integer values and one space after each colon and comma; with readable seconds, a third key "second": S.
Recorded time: {"hour": 6, "minute": 26}
